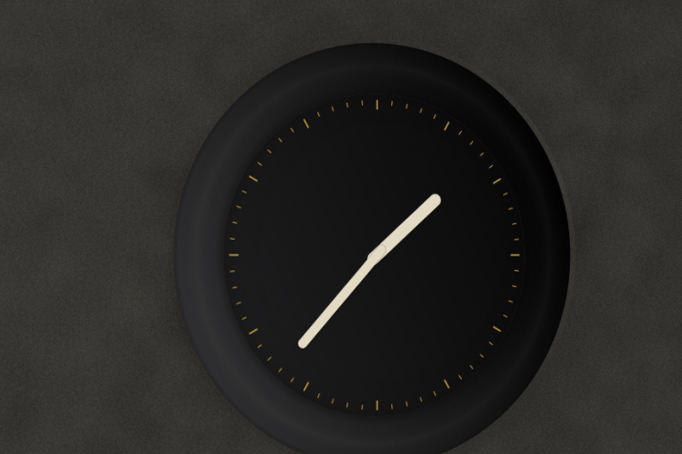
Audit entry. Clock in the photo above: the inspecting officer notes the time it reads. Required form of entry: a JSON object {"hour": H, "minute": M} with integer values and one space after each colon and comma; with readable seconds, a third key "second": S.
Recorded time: {"hour": 1, "minute": 37}
